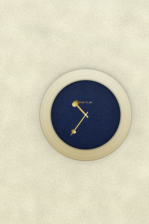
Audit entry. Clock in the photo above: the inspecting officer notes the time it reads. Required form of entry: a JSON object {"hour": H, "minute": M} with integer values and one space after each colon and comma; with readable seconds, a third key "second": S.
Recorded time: {"hour": 10, "minute": 36}
